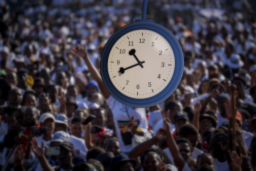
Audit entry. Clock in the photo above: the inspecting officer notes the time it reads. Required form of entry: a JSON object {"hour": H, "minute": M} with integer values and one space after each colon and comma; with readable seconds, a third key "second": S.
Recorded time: {"hour": 10, "minute": 41}
